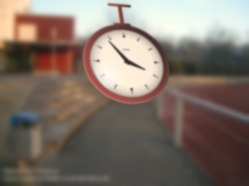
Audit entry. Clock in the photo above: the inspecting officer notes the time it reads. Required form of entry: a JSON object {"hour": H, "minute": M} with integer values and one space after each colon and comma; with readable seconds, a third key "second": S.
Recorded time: {"hour": 3, "minute": 54}
